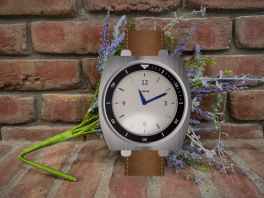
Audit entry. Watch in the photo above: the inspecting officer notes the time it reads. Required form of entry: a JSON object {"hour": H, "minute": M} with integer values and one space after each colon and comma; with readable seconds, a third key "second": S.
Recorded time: {"hour": 11, "minute": 11}
